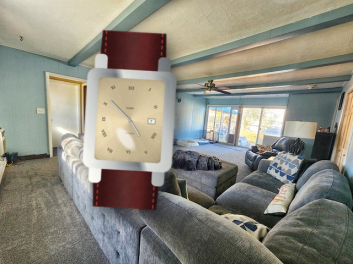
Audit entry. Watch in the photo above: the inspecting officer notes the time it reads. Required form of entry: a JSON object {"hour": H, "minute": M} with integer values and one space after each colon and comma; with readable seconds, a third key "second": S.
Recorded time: {"hour": 4, "minute": 52}
